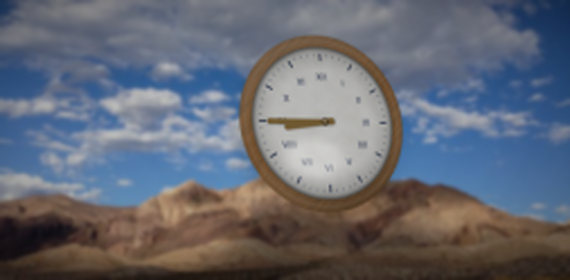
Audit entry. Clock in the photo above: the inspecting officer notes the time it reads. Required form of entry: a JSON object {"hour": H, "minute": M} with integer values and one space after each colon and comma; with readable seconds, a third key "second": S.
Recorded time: {"hour": 8, "minute": 45}
